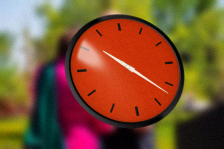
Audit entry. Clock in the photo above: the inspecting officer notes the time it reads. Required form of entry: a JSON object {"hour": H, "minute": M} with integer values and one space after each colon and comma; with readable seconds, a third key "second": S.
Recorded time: {"hour": 10, "minute": 22}
